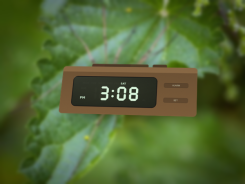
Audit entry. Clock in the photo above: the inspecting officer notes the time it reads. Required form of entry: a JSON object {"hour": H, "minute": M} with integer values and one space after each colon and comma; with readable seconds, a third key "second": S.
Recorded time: {"hour": 3, "minute": 8}
